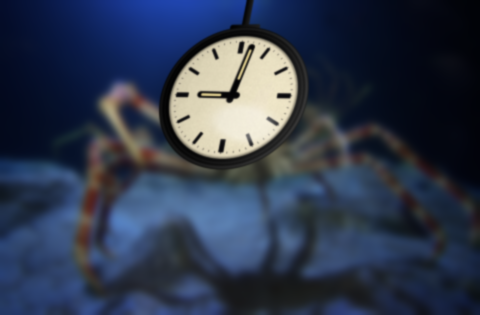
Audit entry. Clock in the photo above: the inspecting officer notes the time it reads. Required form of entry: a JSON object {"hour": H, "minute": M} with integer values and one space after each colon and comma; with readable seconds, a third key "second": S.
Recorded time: {"hour": 9, "minute": 2}
